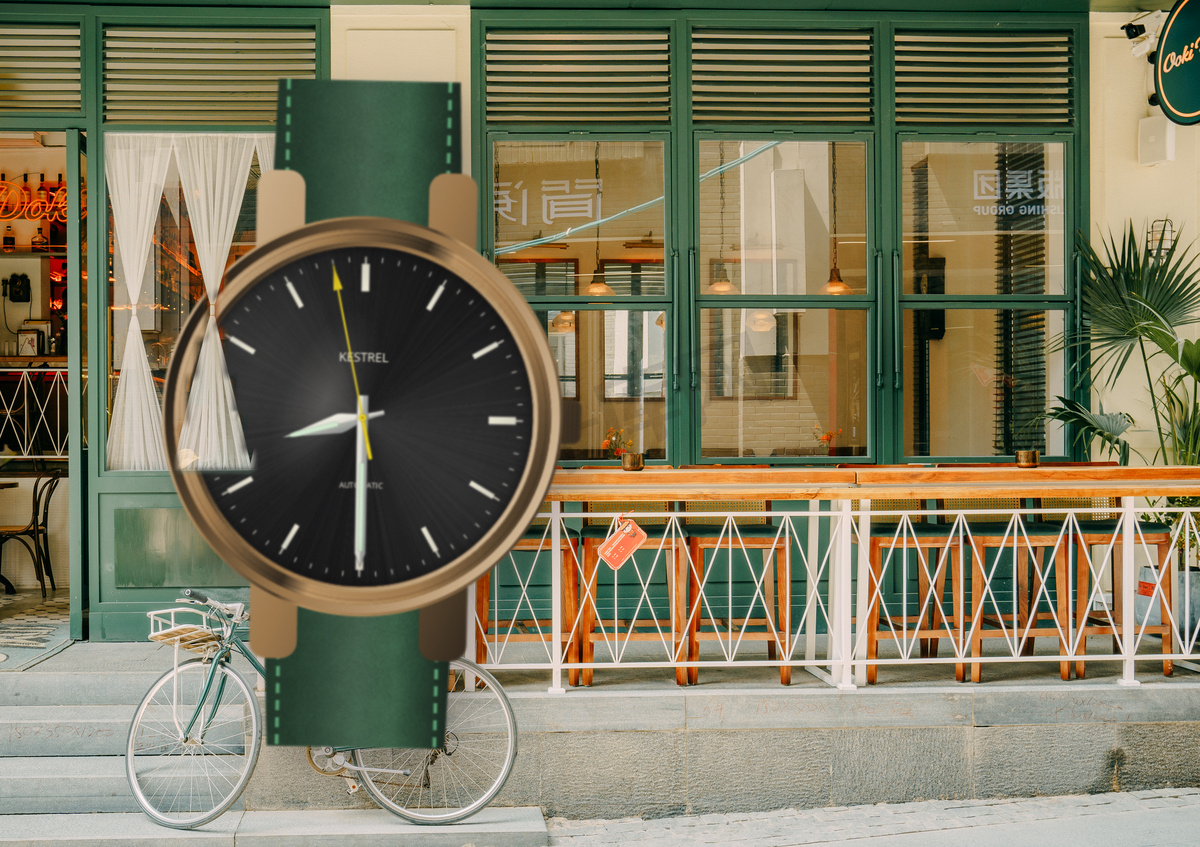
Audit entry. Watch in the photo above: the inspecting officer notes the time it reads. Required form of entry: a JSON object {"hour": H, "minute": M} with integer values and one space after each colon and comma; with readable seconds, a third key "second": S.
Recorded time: {"hour": 8, "minute": 29, "second": 58}
